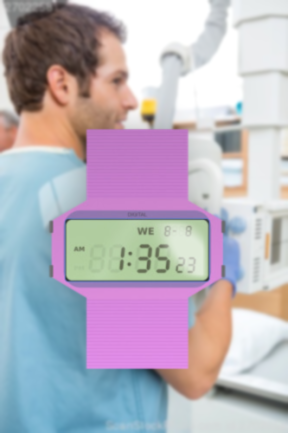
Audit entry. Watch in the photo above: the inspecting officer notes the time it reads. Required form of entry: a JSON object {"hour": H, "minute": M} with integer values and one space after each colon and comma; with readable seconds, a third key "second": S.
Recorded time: {"hour": 1, "minute": 35, "second": 23}
